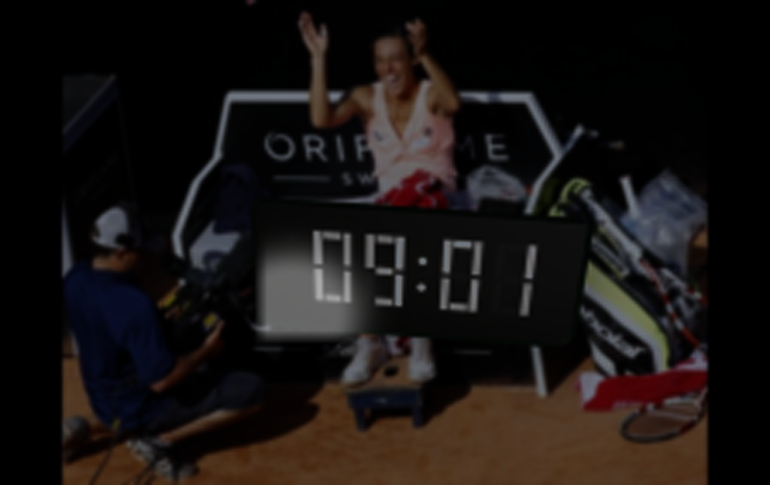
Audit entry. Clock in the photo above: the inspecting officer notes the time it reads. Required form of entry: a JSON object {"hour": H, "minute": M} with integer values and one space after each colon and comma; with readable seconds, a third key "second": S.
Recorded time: {"hour": 9, "minute": 1}
